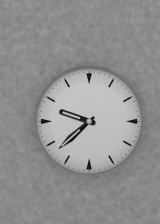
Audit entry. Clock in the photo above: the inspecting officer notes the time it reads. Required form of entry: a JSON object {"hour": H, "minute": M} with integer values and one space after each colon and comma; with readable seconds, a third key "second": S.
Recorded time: {"hour": 9, "minute": 38}
